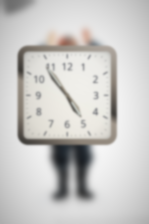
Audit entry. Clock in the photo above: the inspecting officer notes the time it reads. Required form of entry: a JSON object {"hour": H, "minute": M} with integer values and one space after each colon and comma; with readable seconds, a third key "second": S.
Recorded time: {"hour": 4, "minute": 54}
